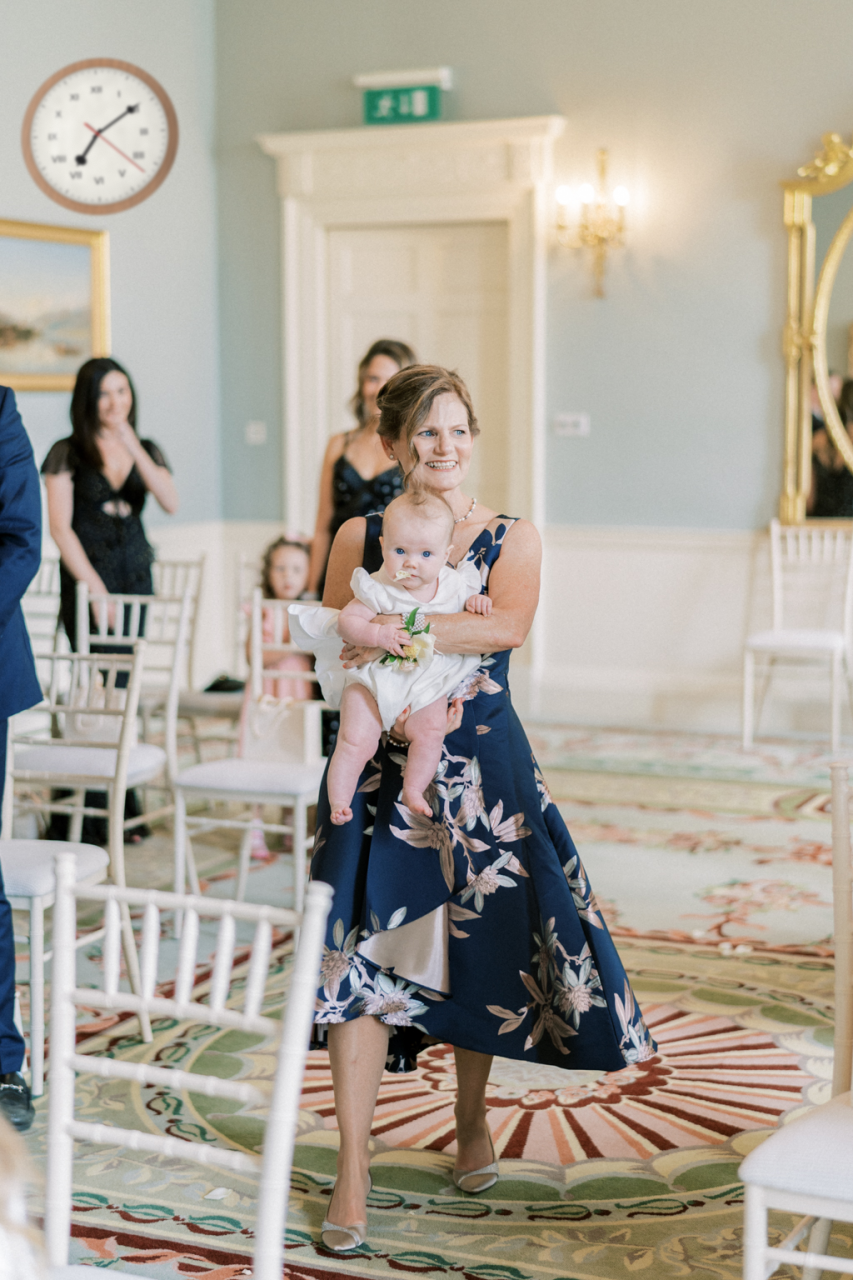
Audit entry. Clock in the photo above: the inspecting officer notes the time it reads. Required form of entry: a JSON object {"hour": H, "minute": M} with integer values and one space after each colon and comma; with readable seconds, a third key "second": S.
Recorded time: {"hour": 7, "minute": 9, "second": 22}
